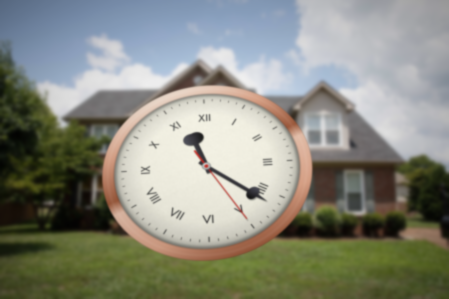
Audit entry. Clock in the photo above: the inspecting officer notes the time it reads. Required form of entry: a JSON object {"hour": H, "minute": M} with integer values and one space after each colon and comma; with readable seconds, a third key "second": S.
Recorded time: {"hour": 11, "minute": 21, "second": 25}
